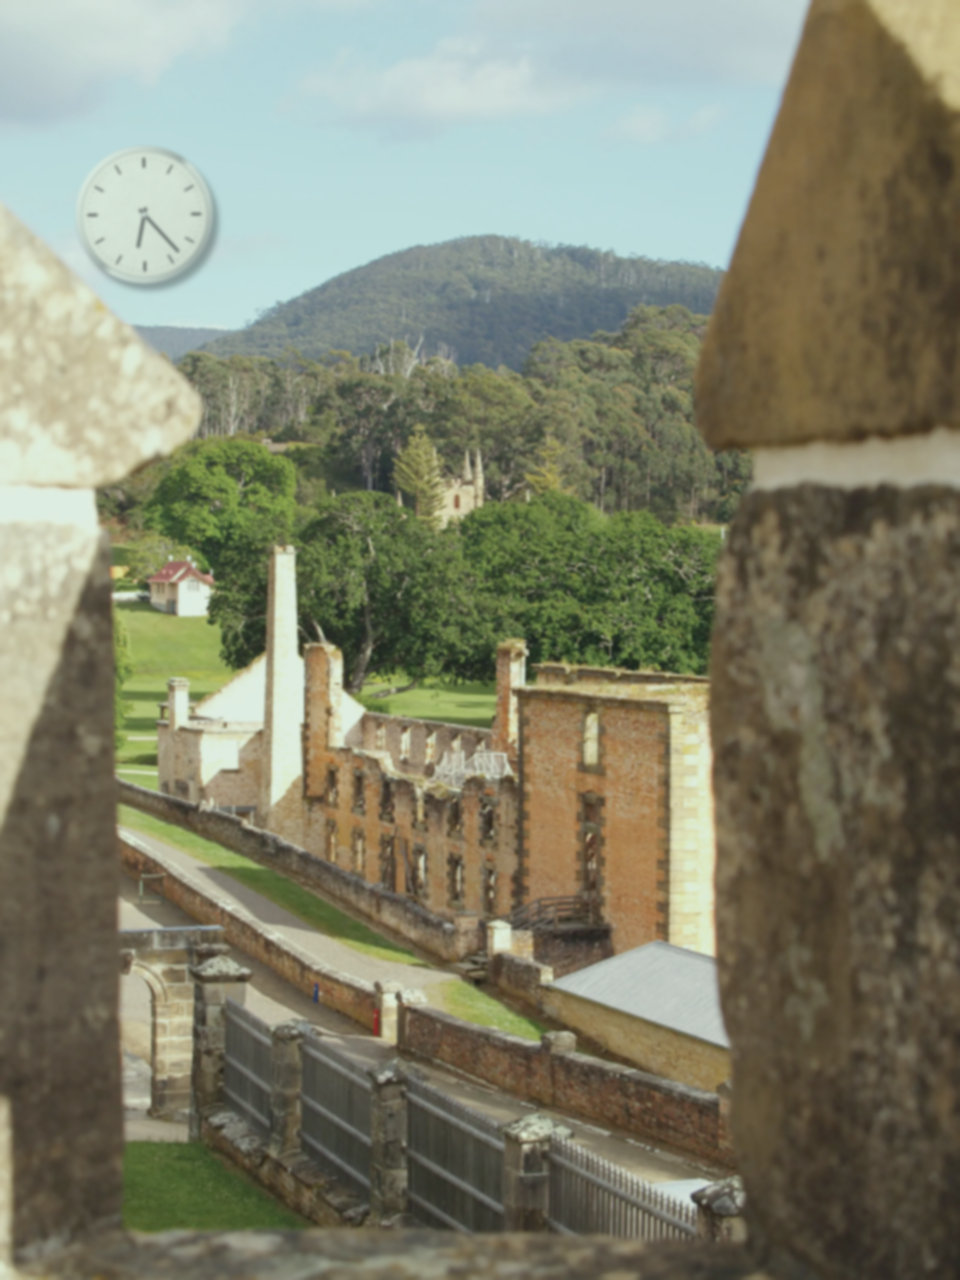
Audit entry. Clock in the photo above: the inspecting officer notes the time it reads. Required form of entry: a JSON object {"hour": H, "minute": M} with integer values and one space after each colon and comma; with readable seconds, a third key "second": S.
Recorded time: {"hour": 6, "minute": 23}
